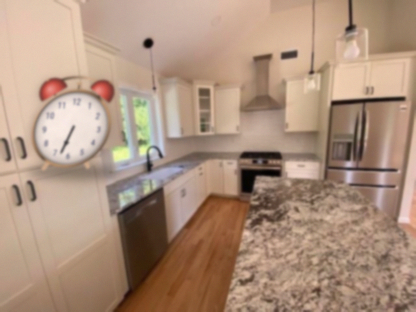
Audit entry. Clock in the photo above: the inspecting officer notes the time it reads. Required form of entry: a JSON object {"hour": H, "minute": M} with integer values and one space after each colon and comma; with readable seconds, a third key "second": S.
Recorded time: {"hour": 6, "minute": 33}
